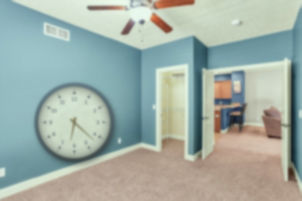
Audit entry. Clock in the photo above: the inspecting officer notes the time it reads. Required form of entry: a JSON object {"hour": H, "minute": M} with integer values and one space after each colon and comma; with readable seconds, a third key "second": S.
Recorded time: {"hour": 6, "minute": 22}
